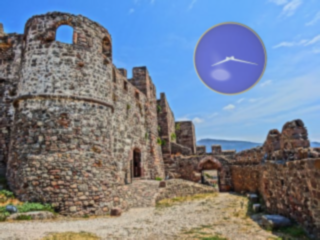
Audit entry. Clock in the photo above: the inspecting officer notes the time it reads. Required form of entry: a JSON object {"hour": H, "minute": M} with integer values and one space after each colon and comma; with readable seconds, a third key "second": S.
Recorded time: {"hour": 8, "minute": 17}
